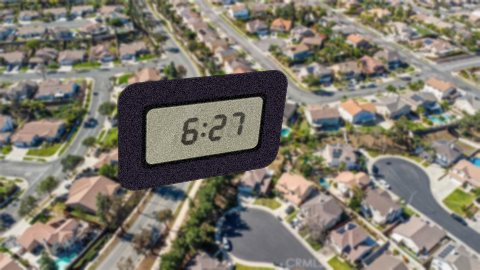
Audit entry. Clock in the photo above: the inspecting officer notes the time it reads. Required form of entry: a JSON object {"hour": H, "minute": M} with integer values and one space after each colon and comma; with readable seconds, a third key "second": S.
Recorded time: {"hour": 6, "minute": 27}
